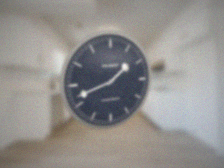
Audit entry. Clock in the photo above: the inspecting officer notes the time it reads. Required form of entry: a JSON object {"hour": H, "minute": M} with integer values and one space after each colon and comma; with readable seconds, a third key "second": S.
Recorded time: {"hour": 1, "minute": 42}
